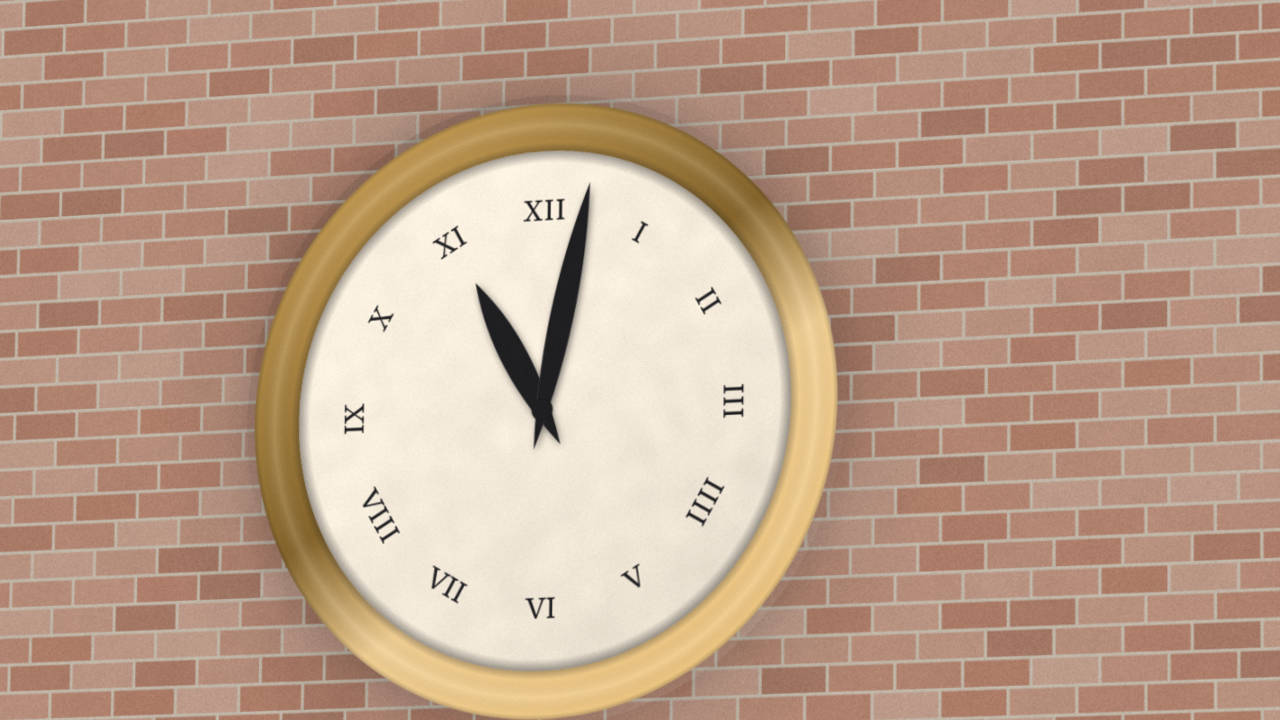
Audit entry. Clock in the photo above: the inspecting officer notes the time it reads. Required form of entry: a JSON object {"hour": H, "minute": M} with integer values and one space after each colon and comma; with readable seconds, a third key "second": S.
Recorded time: {"hour": 11, "minute": 2}
